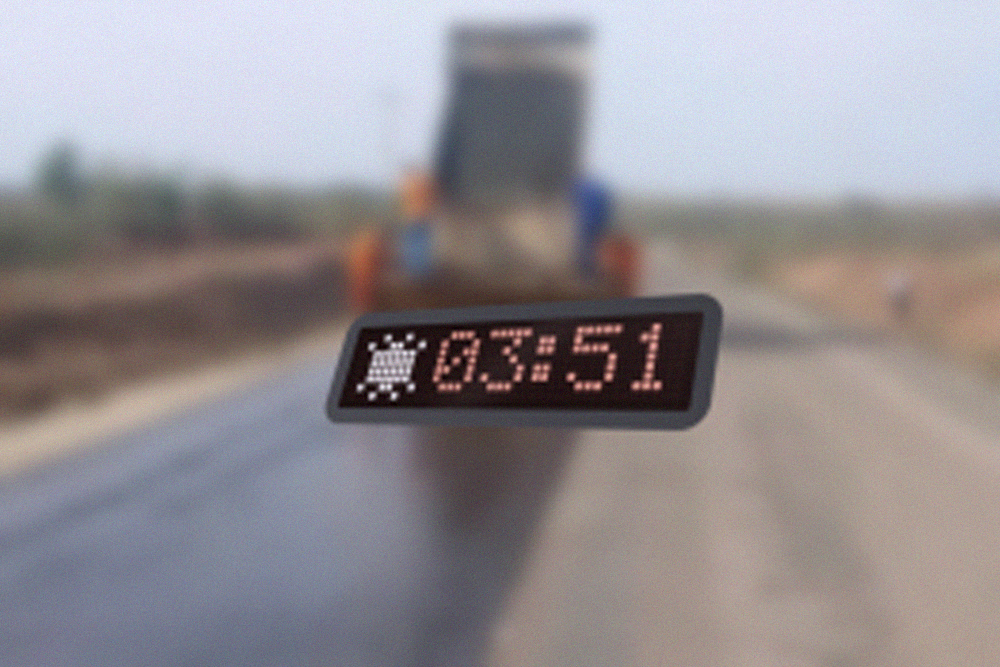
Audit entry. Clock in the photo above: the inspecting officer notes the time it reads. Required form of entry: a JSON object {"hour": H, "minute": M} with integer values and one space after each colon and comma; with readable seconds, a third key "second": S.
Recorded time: {"hour": 3, "minute": 51}
